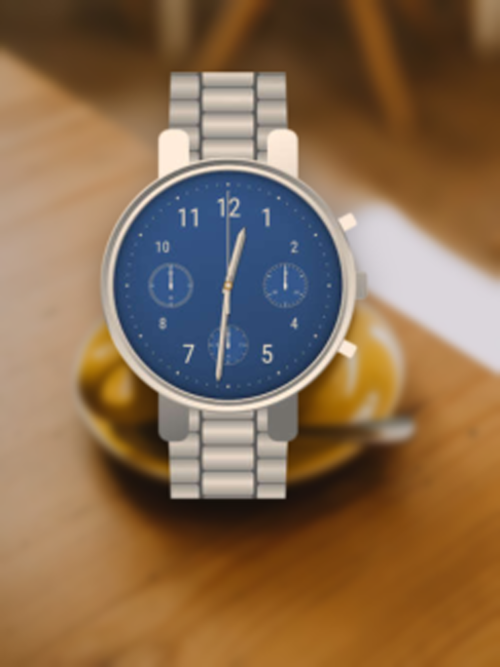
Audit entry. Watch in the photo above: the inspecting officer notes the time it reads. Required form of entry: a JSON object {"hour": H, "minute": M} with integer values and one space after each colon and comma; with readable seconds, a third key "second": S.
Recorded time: {"hour": 12, "minute": 31}
